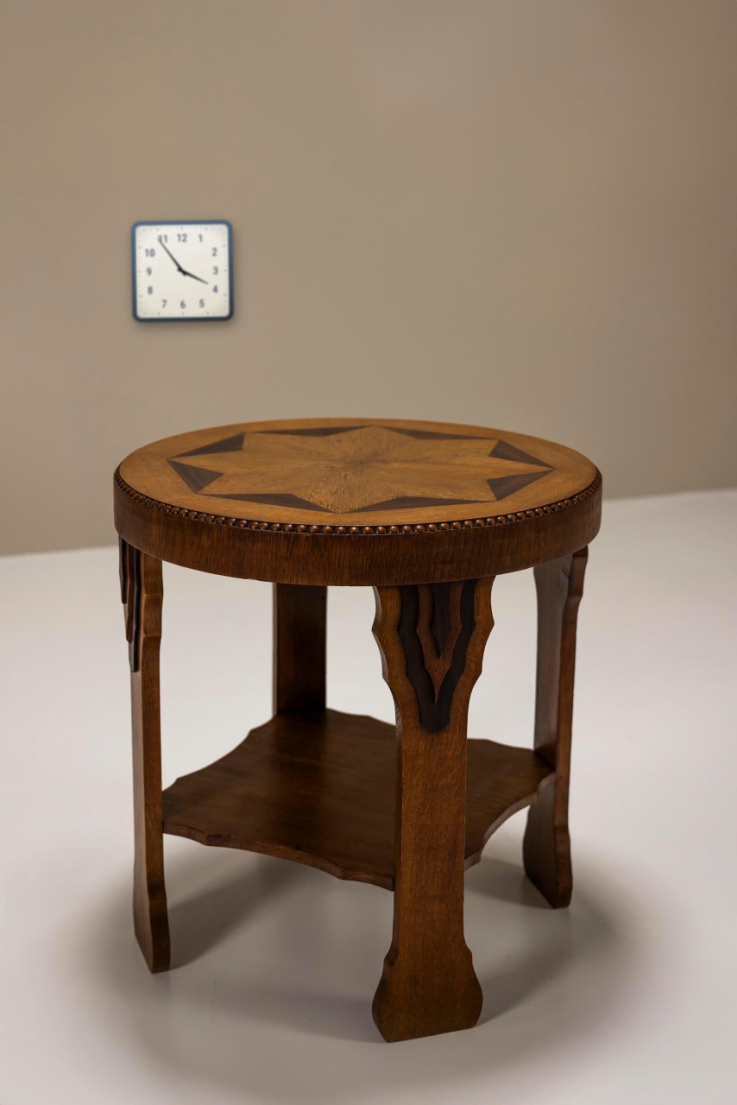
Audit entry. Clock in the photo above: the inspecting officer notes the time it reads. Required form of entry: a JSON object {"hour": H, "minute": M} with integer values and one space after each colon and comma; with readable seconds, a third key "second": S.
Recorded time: {"hour": 3, "minute": 54}
